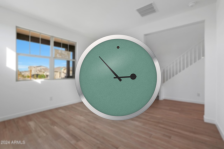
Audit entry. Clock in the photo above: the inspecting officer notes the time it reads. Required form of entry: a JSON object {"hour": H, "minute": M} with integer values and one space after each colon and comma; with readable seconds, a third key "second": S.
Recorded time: {"hour": 2, "minute": 53}
